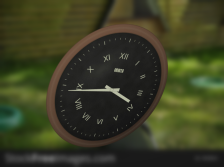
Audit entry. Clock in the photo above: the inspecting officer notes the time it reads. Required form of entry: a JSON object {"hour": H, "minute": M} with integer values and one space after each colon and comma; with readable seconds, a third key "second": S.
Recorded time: {"hour": 3, "minute": 44}
